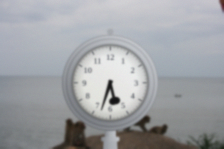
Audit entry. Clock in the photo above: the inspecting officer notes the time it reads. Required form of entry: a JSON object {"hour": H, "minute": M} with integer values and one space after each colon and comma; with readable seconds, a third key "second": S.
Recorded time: {"hour": 5, "minute": 33}
